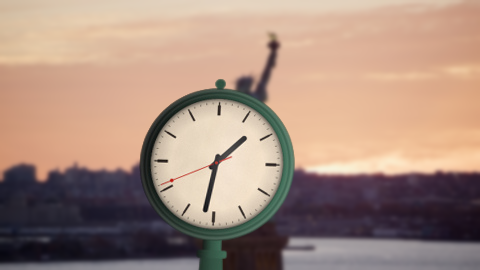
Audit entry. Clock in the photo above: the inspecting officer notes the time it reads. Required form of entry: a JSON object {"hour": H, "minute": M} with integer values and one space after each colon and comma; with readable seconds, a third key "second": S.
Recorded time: {"hour": 1, "minute": 31, "second": 41}
